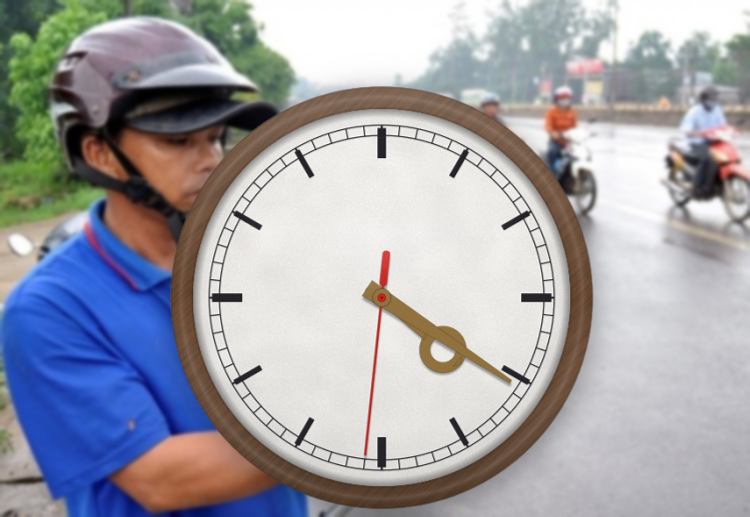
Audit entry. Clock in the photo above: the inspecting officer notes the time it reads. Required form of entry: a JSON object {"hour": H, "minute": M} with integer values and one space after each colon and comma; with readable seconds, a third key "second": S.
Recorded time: {"hour": 4, "minute": 20, "second": 31}
